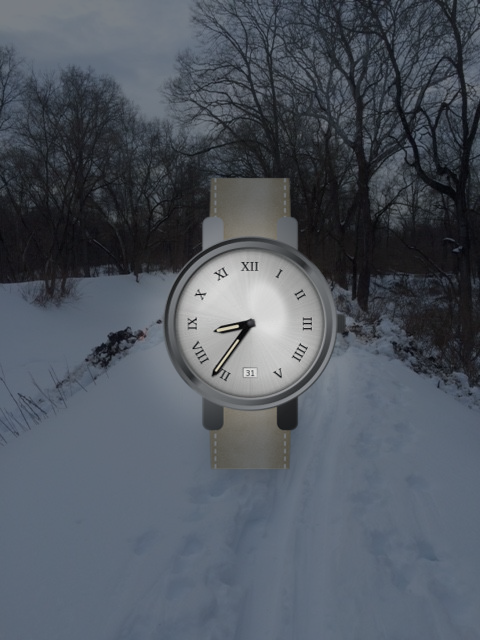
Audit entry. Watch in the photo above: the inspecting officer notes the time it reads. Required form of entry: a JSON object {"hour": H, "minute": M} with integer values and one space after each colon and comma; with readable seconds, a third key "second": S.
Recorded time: {"hour": 8, "minute": 36}
